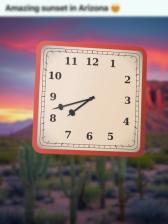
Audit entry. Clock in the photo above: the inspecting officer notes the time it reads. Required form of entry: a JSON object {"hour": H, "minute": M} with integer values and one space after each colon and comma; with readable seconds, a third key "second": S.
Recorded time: {"hour": 7, "minute": 42}
